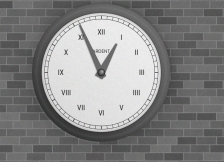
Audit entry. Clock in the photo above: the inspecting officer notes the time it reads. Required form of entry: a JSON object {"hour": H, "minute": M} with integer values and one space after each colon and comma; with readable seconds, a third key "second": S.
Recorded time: {"hour": 12, "minute": 56}
